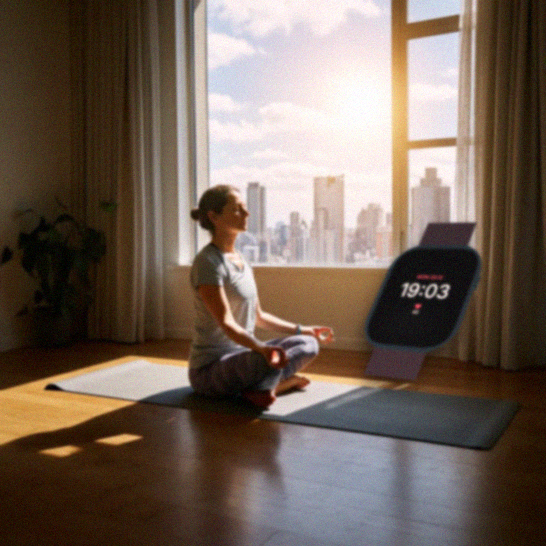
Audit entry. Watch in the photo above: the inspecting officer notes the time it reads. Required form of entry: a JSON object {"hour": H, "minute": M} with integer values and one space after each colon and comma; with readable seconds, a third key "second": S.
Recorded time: {"hour": 19, "minute": 3}
